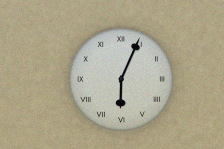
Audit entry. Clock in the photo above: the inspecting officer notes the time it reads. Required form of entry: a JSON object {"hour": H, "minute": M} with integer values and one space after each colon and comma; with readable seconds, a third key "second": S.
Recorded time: {"hour": 6, "minute": 4}
